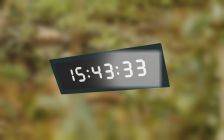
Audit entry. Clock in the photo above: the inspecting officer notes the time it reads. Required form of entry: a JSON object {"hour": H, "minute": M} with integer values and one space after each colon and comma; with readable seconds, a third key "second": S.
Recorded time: {"hour": 15, "minute": 43, "second": 33}
